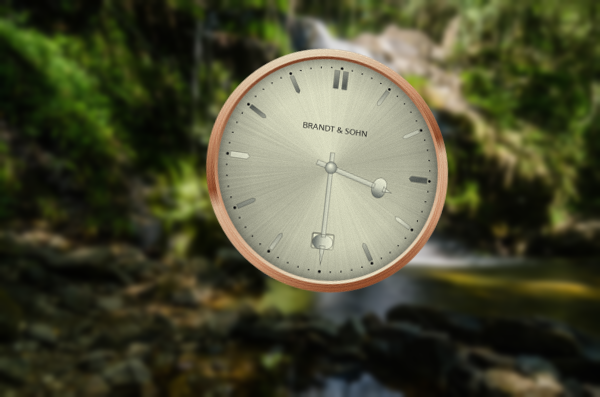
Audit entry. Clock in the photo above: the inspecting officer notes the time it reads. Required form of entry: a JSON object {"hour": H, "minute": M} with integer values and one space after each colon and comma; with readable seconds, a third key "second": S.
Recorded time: {"hour": 3, "minute": 30}
